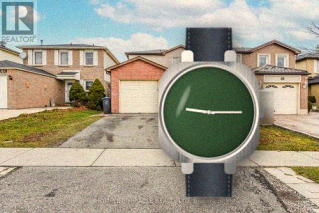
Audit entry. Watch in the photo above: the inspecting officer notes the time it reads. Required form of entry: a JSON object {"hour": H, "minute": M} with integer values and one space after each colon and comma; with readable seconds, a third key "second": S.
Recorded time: {"hour": 9, "minute": 15}
